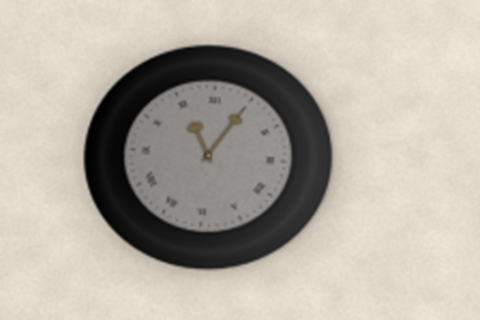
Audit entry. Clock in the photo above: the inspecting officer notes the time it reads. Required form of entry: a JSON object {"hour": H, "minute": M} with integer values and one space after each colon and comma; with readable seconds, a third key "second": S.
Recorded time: {"hour": 11, "minute": 5}
